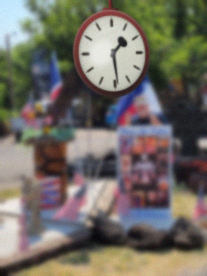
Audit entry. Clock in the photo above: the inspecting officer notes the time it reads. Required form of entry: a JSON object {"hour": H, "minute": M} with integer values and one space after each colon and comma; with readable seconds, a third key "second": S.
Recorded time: {"hour": 1, "minute": 29}
